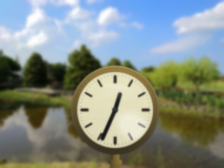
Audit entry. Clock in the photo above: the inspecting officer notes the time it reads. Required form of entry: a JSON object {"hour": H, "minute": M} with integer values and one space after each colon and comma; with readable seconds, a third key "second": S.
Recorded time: {"hour": 12, "minute": 34}
